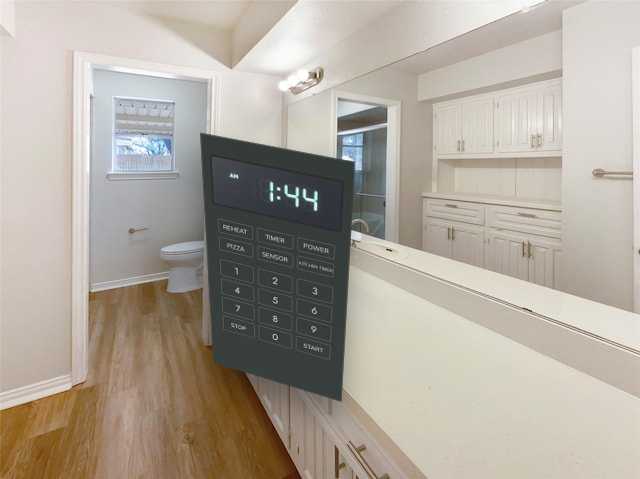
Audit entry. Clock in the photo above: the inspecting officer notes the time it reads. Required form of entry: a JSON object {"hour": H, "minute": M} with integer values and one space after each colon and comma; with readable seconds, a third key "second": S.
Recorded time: {"hour": 1, "minute": 44}
